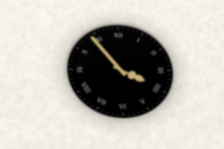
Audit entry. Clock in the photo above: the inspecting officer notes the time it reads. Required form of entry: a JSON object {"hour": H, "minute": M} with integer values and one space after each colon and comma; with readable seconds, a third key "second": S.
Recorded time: {"hour": 3, "minute": 54}
